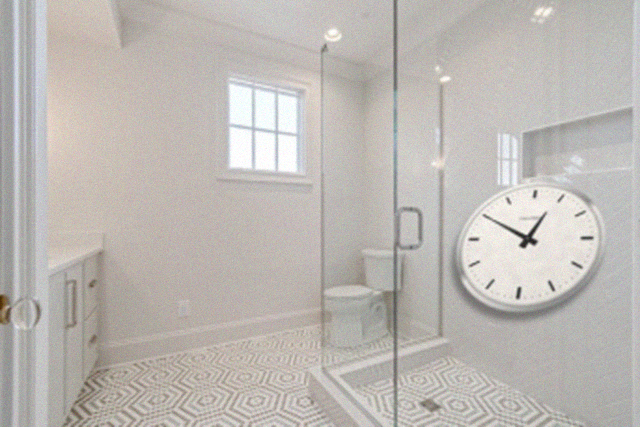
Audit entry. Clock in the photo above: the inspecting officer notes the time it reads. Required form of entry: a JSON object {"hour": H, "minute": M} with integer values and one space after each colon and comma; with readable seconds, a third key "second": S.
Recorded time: {"hour": 12, "minute": 50}
